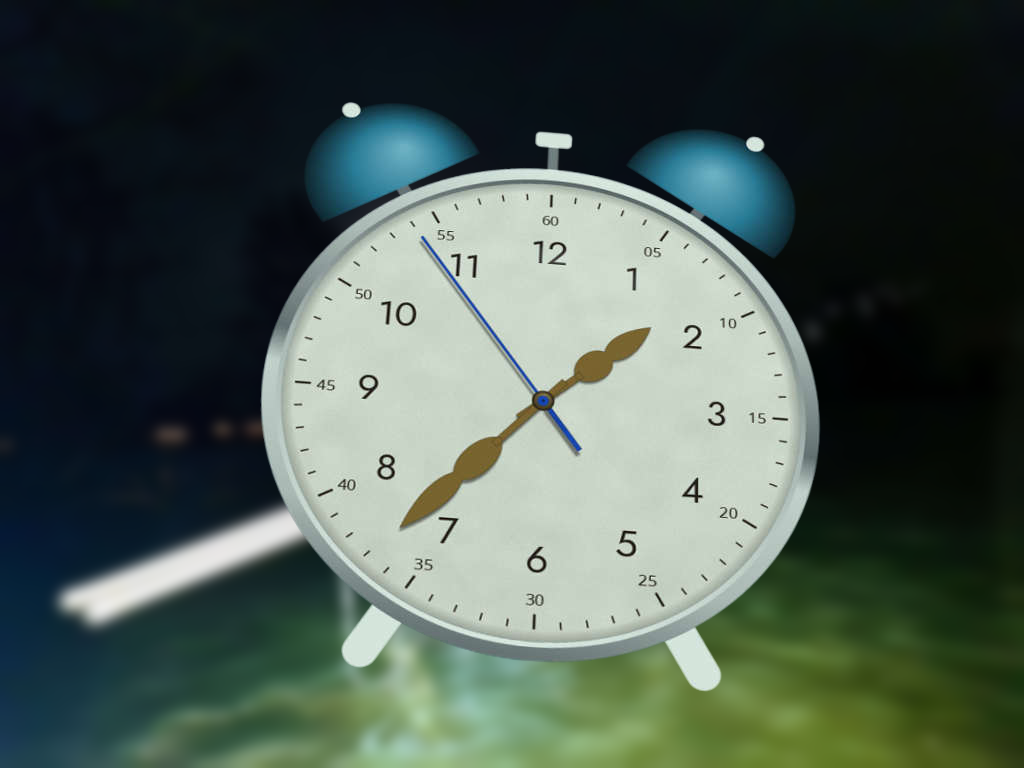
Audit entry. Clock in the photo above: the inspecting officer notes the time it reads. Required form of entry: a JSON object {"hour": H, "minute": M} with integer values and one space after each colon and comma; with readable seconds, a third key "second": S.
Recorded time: {"hour": 1, "minute": 36, "second": 54}
